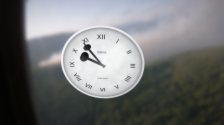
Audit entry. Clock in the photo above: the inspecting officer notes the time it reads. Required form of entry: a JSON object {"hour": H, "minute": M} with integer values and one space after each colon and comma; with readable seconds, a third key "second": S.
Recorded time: {"hour": 9, "minute": 54}
